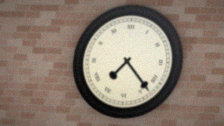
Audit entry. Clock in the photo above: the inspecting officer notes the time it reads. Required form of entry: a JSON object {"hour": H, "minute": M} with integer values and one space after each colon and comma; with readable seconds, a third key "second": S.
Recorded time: {"hour": 7, "minute": 23}
